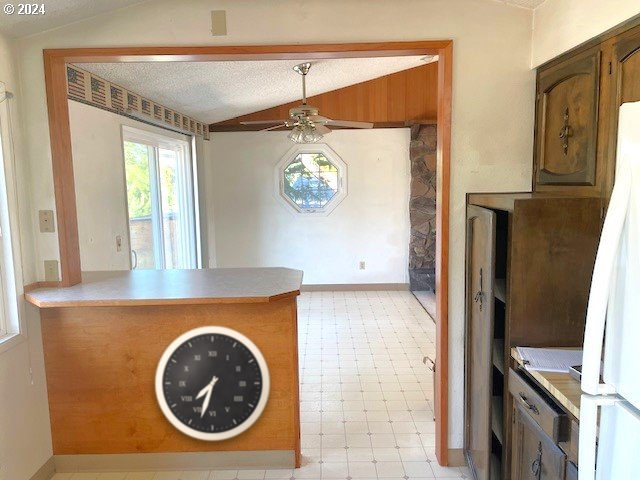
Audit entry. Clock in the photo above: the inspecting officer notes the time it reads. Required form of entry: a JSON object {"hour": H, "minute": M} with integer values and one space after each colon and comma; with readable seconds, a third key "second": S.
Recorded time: {"hour": 7, "minute": 33}
